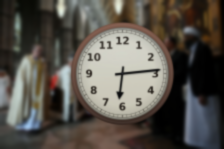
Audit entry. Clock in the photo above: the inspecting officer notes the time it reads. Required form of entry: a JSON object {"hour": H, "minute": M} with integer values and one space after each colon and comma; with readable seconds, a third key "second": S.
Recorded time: {"hour": 6, "minute": 14}
